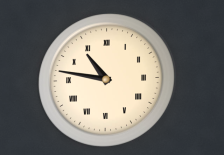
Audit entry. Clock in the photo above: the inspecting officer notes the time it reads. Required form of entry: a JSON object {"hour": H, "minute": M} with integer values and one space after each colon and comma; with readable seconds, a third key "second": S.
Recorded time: {"hour": 10, "minute": 47}
